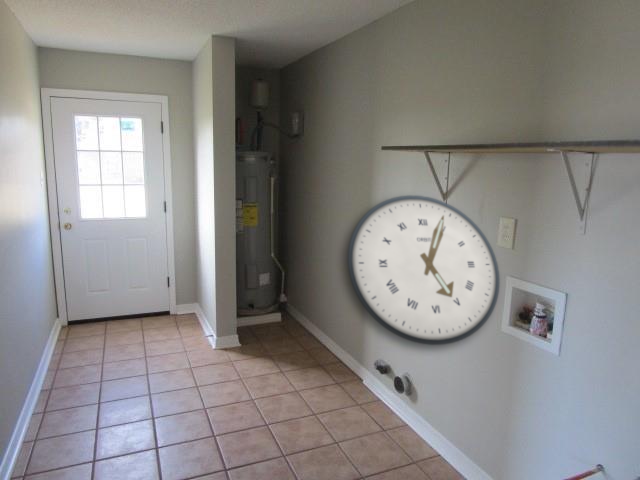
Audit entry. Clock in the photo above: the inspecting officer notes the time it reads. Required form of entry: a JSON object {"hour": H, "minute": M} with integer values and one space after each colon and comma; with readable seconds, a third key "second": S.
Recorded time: {"hour": 5, "minute": 4}
